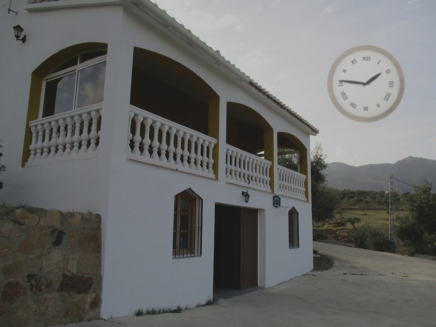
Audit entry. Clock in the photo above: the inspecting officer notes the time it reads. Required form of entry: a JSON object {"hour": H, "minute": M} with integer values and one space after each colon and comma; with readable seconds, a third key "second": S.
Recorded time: {"hour": 1, "minute": 46}
